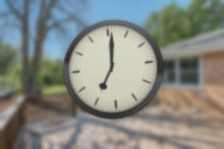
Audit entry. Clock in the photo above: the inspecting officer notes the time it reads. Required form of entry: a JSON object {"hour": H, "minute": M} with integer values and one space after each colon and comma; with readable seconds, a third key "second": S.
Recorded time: {"hour": 7, "minute": 1}
